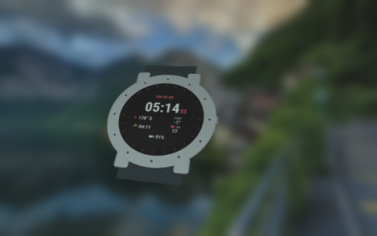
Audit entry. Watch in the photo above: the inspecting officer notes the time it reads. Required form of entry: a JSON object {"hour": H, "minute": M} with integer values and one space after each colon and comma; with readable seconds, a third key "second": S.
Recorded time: {"hour": 5, "minute": 14}
